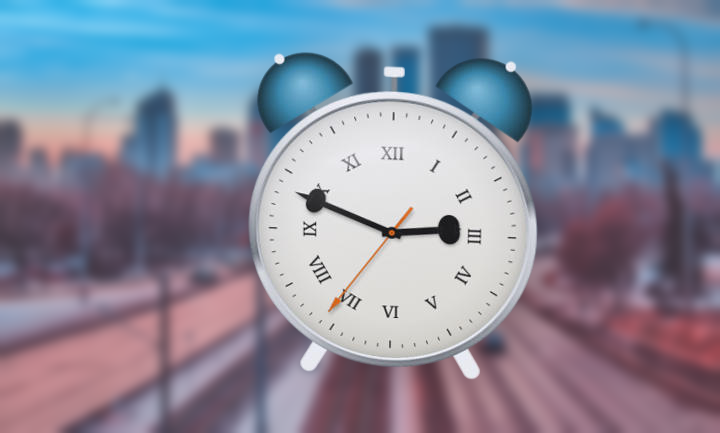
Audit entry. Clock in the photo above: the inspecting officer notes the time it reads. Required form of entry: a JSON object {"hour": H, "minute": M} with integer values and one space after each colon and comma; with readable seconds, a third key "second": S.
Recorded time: {"hour": 2, "minute": 48, "second": 36}
